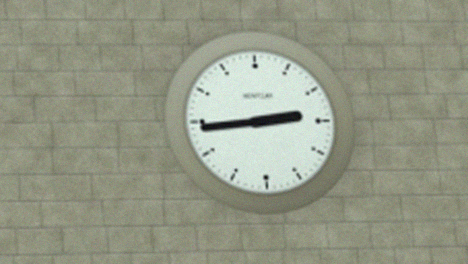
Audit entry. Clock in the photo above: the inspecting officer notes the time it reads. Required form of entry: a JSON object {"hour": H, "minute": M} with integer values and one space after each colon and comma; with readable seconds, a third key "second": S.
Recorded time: {"hour": 2, "minute": 44}
